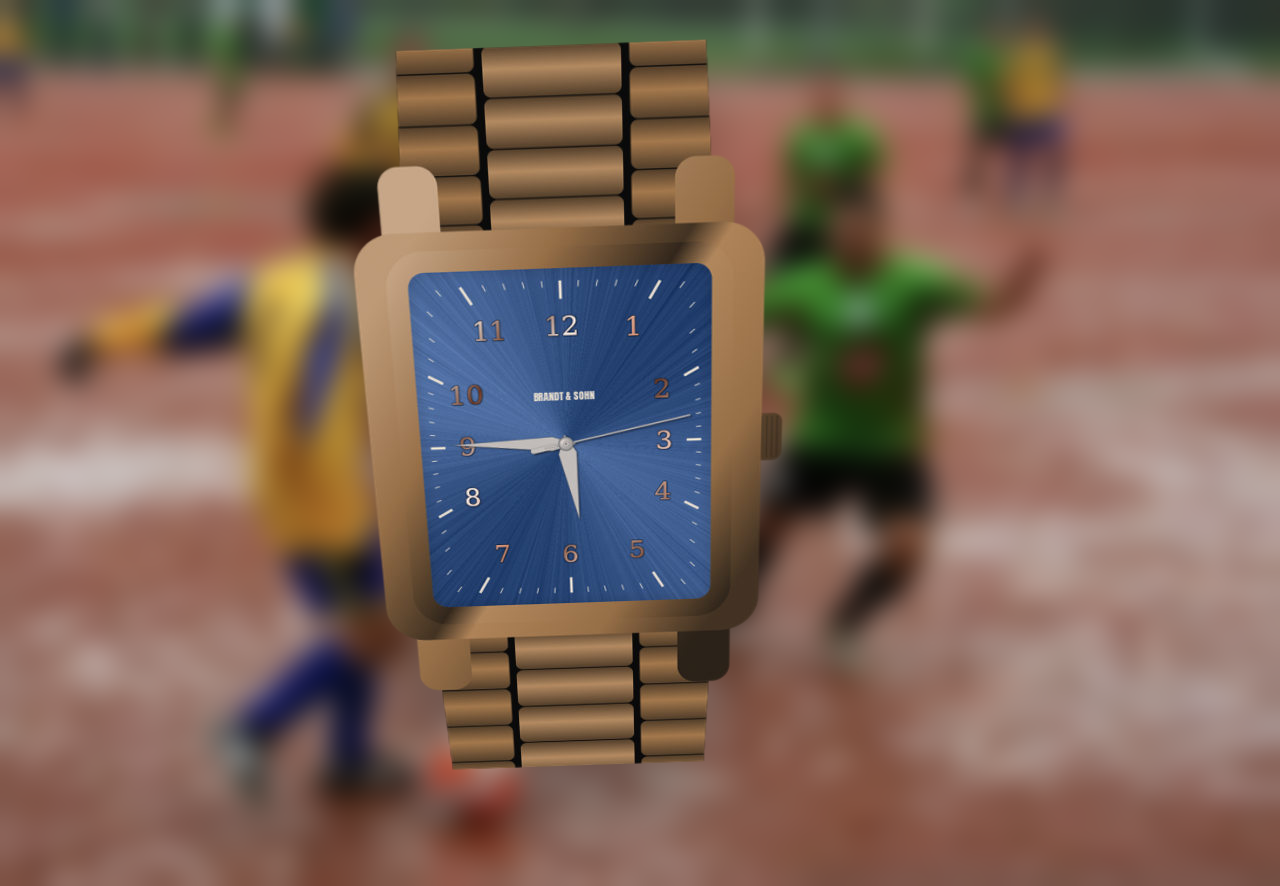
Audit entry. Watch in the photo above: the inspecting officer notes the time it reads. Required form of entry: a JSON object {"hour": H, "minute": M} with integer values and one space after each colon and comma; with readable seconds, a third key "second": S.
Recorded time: {"hour": 5, "minute": 45, "second": 13}
